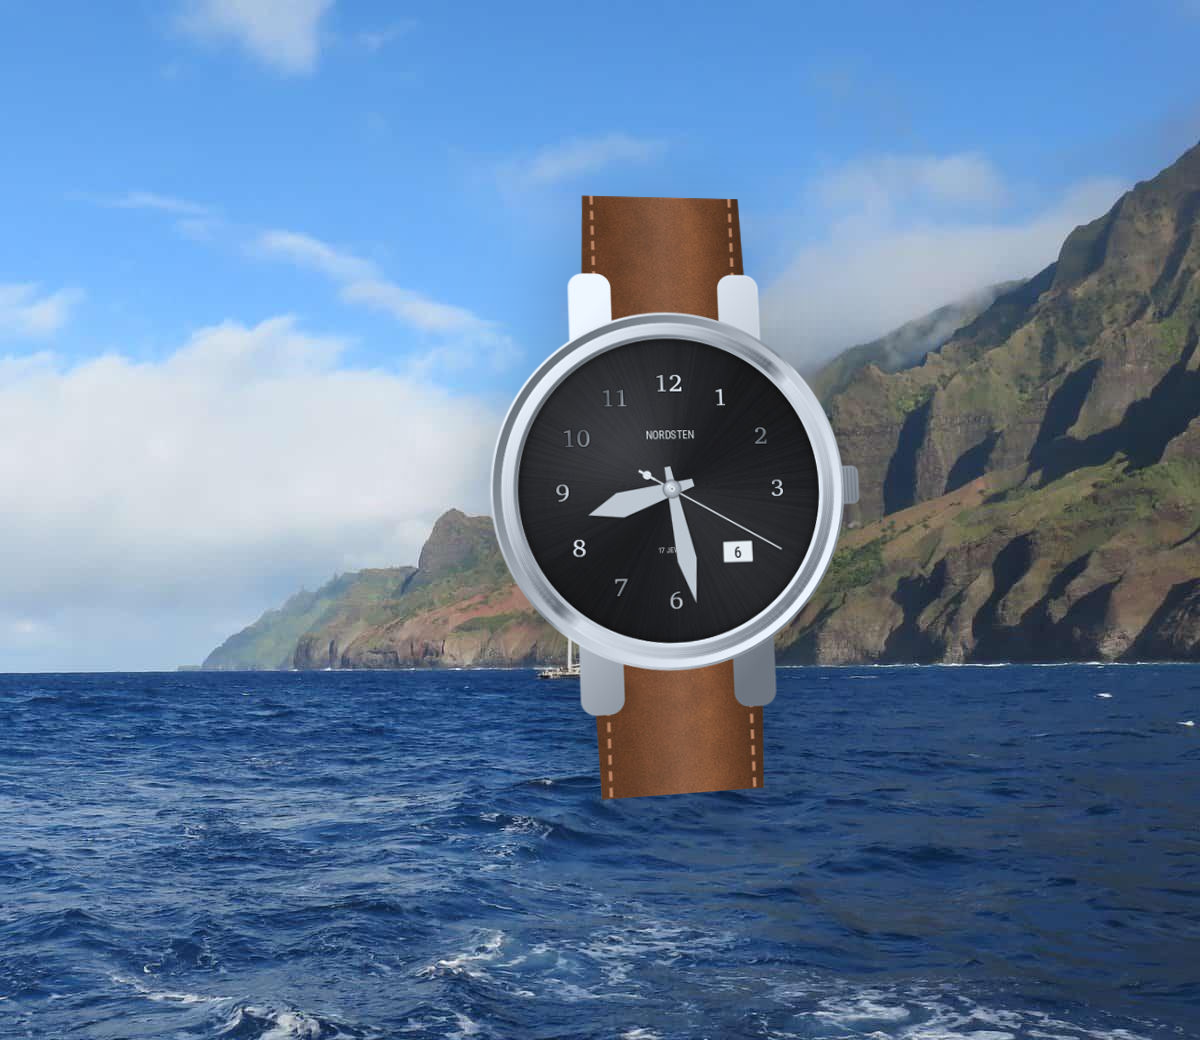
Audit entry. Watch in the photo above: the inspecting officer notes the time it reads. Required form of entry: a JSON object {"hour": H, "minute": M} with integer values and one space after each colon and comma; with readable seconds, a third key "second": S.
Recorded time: {"hour": 8, "minute": 28, "second": 20}
